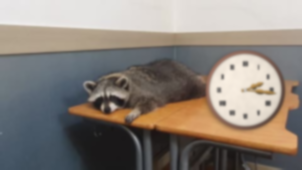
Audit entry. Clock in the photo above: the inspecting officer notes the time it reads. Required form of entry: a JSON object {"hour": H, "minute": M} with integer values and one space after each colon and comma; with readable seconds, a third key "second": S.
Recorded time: {"hour": 2, "minute": 16}
